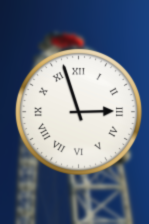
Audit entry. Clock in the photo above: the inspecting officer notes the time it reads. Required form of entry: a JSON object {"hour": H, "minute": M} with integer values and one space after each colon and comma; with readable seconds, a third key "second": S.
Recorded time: {"hour": 2, "minute": 57}
